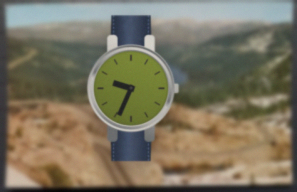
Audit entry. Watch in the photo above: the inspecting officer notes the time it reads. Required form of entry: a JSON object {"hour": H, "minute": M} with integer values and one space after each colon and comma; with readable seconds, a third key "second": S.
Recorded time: {"hour": 9, "minute": 34}
